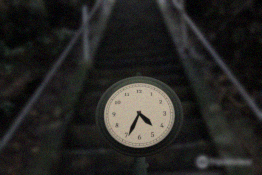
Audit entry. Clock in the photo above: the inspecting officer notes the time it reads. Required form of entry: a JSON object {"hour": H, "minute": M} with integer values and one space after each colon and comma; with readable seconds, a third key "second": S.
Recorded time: {"hour": 4, "minute": 34}
